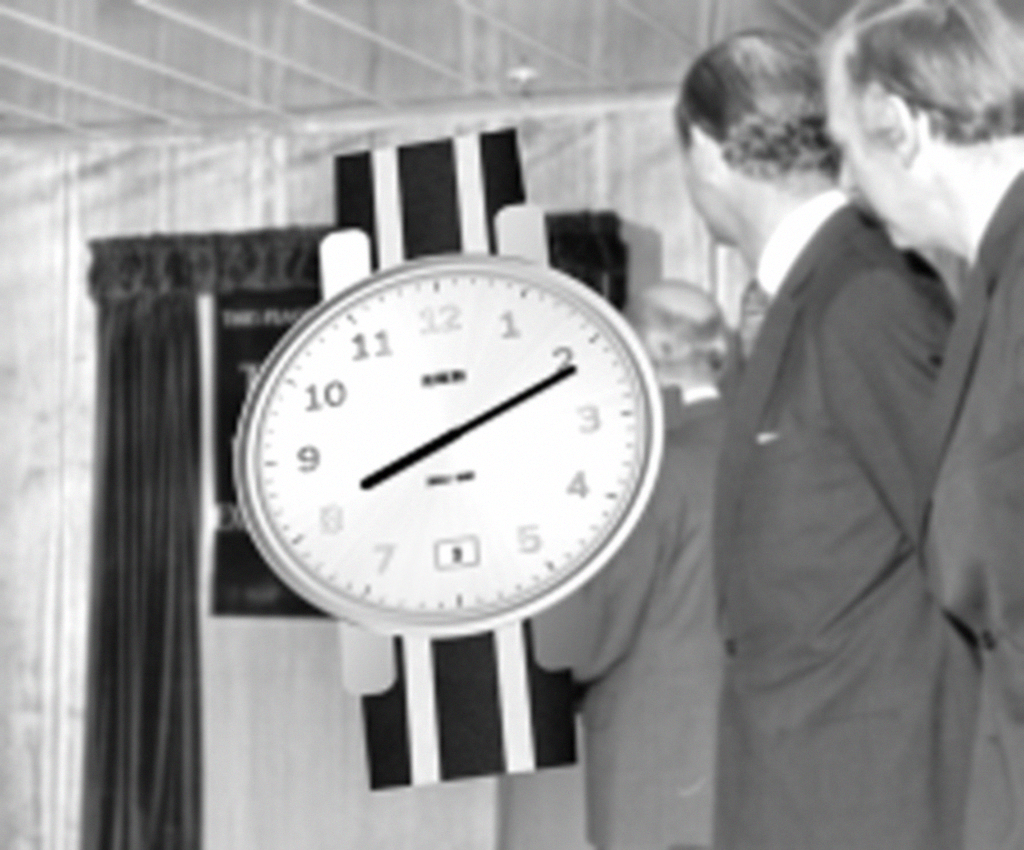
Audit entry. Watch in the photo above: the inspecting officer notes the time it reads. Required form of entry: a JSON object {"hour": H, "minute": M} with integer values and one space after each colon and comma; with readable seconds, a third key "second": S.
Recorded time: {"hour": 8, "minute": 11}
